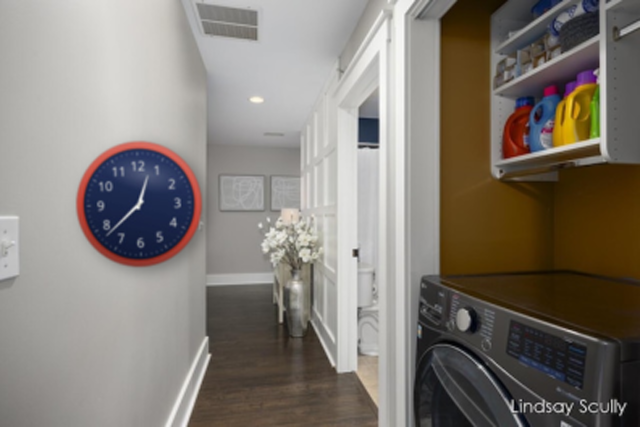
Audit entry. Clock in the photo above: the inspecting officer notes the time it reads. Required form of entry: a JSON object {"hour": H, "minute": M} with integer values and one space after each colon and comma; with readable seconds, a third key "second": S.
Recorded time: {"hour": 12, "minute": 38}
